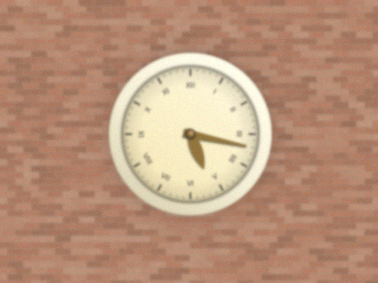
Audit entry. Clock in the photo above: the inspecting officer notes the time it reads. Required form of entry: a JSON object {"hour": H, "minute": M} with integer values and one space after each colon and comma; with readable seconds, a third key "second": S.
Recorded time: {"hour": 5, "minute": 17}
